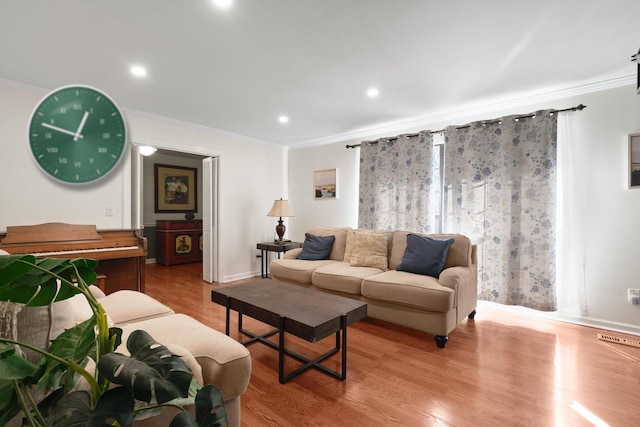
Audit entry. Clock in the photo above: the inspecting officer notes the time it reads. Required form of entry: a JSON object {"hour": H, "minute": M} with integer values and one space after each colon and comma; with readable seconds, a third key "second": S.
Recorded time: {"hour": 12, "minute": 48}
